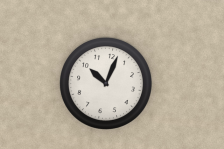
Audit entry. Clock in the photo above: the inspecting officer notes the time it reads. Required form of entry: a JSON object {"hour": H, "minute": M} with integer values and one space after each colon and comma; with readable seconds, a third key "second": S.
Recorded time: {"hour": 10, "minute": 2}
